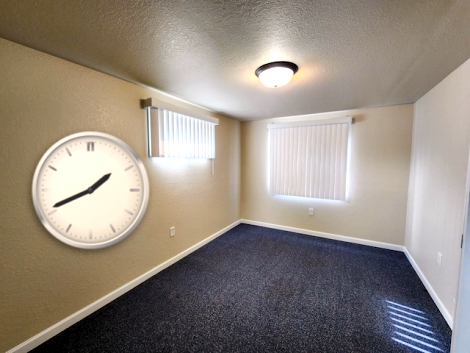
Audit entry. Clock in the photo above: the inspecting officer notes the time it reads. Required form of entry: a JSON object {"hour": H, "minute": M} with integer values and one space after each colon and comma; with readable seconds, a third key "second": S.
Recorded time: {"hour": 1, "minute": 41}
